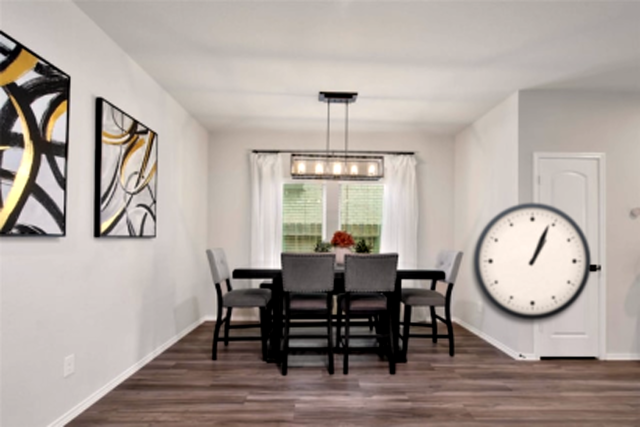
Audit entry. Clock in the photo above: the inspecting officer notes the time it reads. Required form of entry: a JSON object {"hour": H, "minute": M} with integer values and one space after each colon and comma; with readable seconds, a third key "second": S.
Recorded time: {"hour": 1, "minute": 4}
